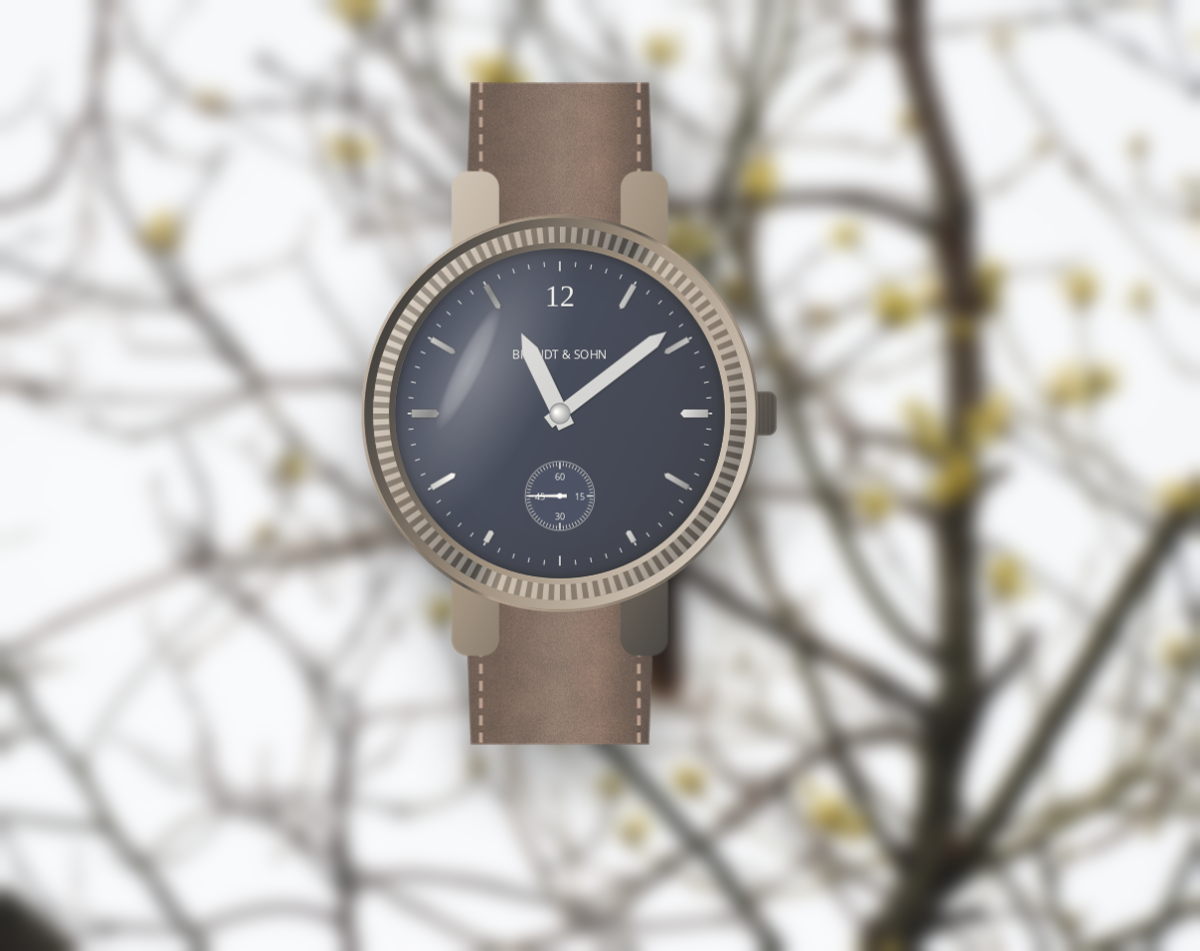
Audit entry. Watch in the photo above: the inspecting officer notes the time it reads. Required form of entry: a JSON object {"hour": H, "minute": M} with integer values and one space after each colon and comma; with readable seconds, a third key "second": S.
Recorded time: {"hour": 11, "minute": 8, "second": 45}
